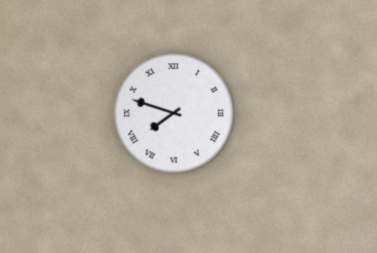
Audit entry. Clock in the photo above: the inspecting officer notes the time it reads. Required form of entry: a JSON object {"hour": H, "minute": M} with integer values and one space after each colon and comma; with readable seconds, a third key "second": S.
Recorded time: {"hour": 7, "minute": 48}
